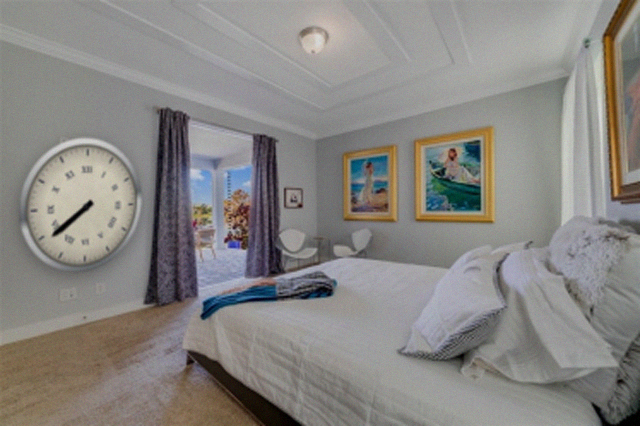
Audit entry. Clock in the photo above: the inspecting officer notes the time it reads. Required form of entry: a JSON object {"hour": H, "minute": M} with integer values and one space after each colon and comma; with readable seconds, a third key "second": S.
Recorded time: {"hour": 7, "minute": 39}
